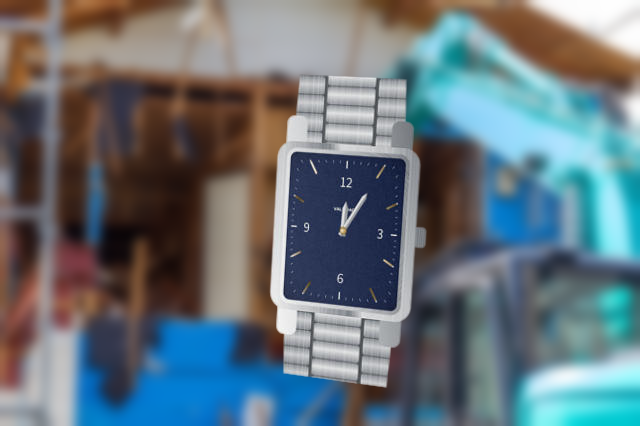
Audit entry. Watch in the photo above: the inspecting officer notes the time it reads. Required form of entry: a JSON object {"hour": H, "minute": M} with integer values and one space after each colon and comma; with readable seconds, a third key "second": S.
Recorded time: {"hour": 12, "minute": 5}
